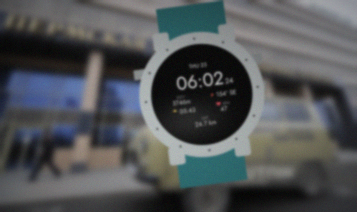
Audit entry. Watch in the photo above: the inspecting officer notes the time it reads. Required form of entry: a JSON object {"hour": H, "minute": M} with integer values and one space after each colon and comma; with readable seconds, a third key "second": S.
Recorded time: {"hour": 6, "minute": 2}
